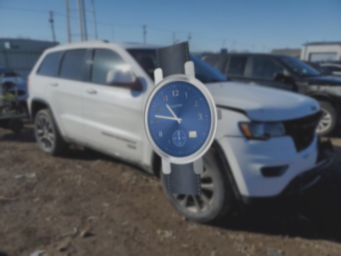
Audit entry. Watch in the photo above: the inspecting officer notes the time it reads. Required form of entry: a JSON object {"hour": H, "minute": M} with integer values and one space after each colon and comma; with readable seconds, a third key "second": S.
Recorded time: {"hour": 10, "minute": 47}
